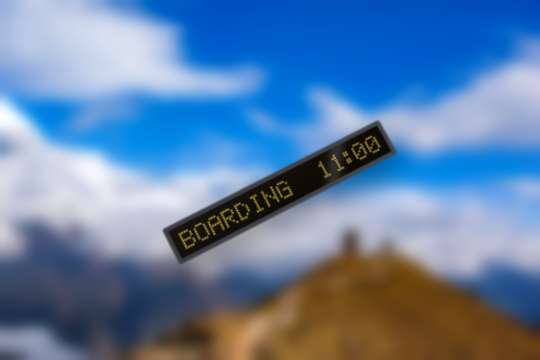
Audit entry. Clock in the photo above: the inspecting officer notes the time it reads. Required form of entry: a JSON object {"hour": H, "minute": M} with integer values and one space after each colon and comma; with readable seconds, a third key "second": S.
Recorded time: {"hour": 11, "minute": 0}
